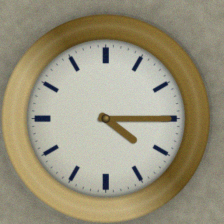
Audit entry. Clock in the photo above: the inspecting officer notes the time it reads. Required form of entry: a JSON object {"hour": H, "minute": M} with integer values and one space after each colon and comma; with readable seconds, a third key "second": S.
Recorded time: {"hour": 4, "minute": 15}
